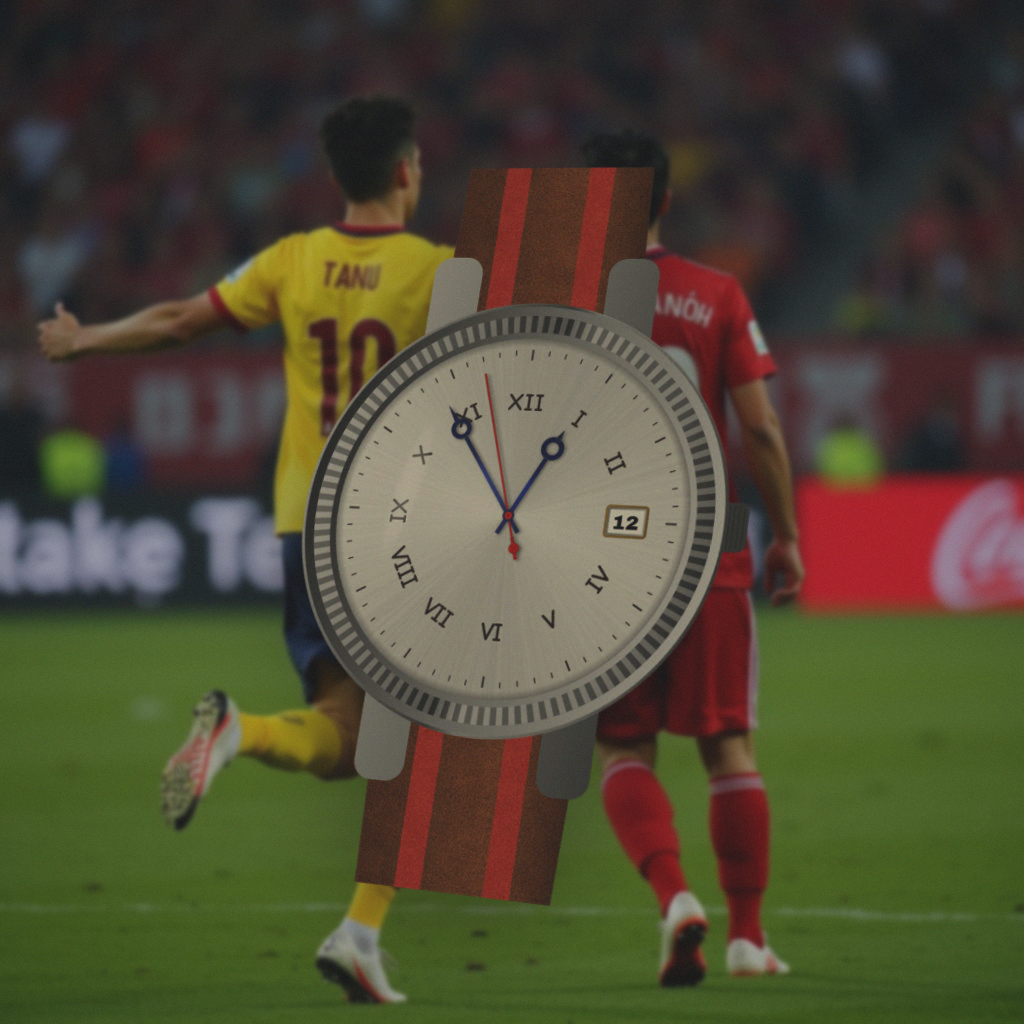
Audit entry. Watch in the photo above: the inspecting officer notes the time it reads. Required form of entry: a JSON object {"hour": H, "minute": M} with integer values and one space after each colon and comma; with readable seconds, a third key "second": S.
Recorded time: {"hour": 12, "minute": 53, "second": 57}
